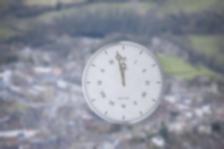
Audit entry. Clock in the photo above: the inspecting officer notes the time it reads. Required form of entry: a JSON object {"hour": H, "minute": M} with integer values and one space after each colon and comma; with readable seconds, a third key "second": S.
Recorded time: {"hour": 11, "minute": 58}
